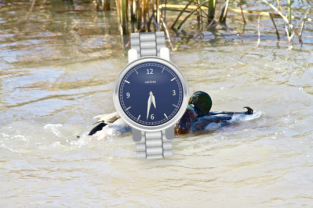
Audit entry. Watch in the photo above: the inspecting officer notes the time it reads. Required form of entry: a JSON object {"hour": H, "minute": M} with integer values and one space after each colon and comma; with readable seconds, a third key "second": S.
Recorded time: {"hour": 5, "minute": 32}
